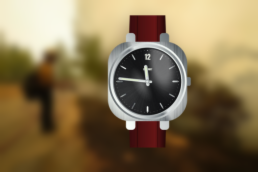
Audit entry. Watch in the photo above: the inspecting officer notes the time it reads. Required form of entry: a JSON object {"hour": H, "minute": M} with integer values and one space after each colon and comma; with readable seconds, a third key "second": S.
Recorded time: {"hour": 11, "minute": 46}
